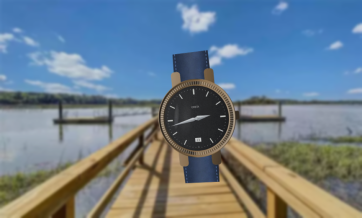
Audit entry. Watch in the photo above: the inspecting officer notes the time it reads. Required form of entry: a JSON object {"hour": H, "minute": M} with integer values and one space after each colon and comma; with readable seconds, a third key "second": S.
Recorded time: {"hour": 2, "minute": 43}
